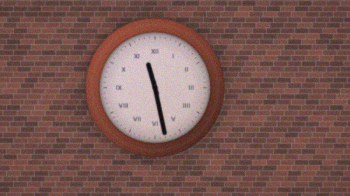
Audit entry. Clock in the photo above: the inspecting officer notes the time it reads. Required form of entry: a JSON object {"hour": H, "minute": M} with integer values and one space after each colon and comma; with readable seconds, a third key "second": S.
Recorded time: {"hour": 11, "minute": 28}
